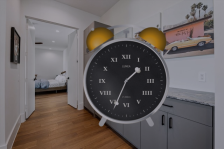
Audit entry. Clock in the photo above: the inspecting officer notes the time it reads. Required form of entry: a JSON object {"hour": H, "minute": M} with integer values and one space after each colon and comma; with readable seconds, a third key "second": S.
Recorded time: {"hour": 1, "minute": 34}
